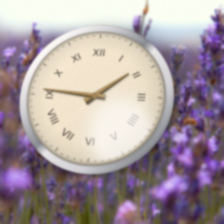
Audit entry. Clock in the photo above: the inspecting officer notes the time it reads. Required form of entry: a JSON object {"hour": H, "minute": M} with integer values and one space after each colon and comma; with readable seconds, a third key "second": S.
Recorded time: {"hour": 1, "minute": 46}
